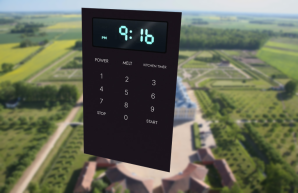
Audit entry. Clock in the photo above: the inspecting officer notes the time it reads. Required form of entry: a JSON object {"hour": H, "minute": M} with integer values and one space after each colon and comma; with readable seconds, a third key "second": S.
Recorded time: {"hour": 9, "minute": 16}
